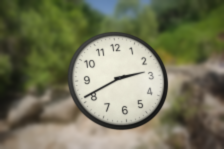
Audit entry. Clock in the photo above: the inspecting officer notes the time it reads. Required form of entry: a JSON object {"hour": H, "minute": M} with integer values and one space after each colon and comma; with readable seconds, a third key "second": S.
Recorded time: {"hour": 2, "minute": 41}
